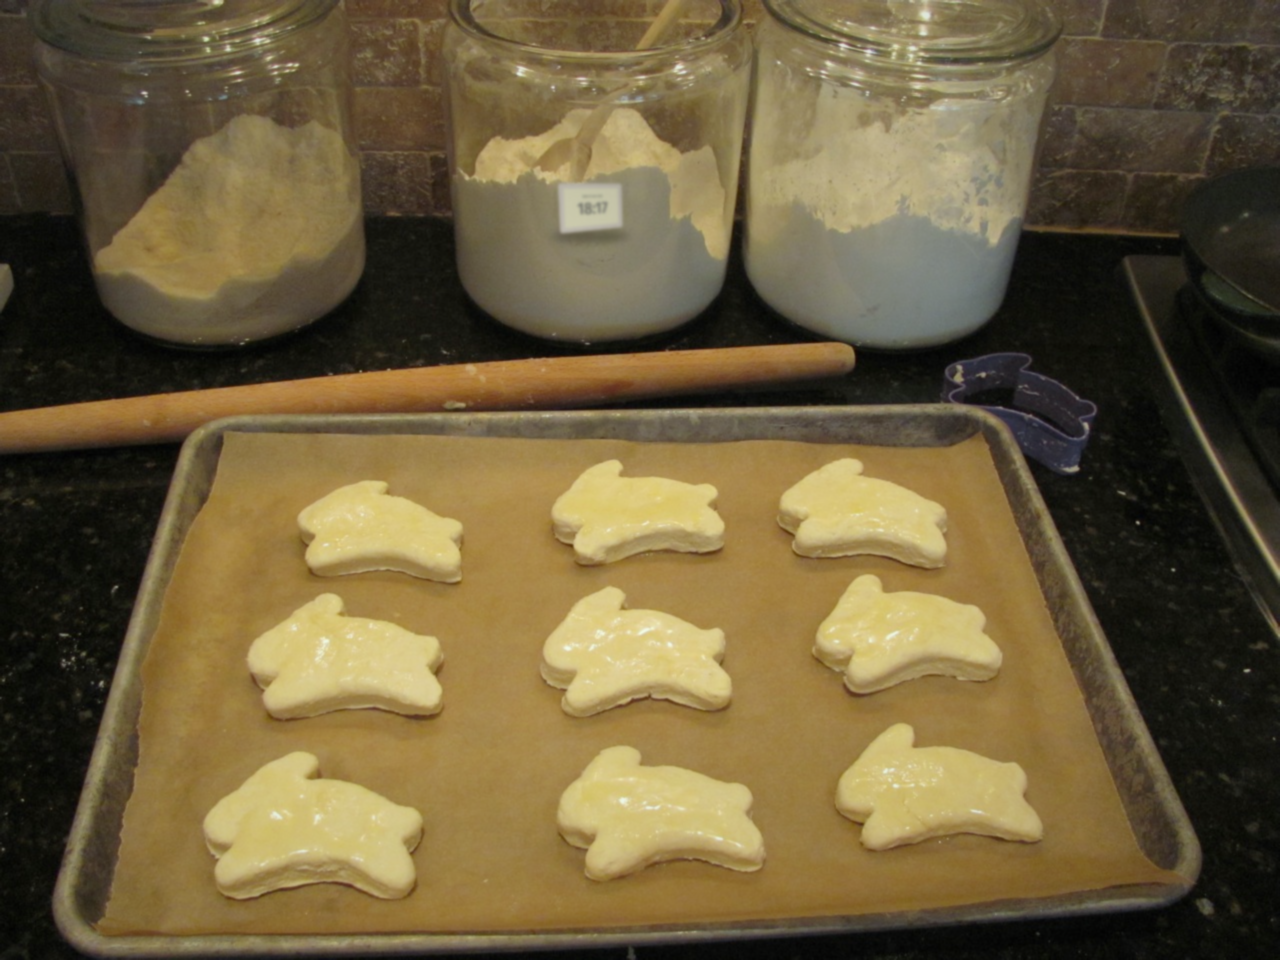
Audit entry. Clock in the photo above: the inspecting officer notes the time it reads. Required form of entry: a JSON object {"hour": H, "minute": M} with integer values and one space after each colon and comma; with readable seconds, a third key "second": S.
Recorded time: {"hour": 18, "minute": 17}
